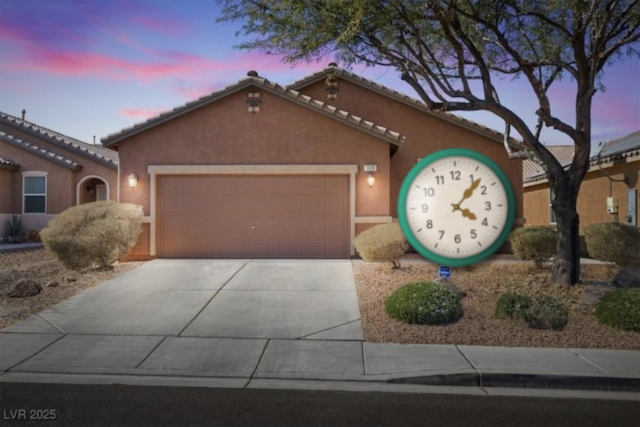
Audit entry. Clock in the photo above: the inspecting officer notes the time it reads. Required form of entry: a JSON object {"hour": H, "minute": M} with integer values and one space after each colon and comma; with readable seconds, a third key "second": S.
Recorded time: {"hour": 4, "minute": 7}
